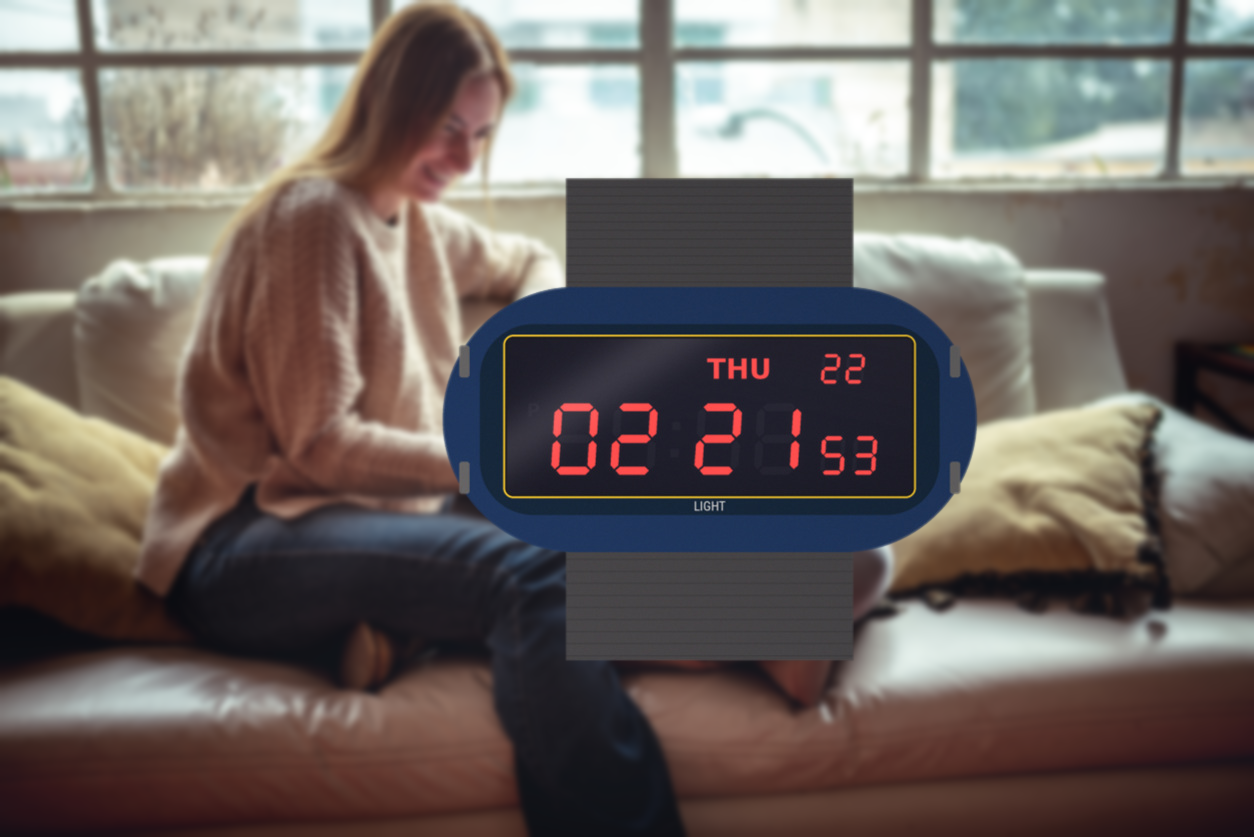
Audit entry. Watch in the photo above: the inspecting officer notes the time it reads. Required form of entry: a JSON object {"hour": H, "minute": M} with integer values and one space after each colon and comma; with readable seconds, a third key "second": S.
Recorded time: {"hour": 2, "minute": 21, "second": 53}
